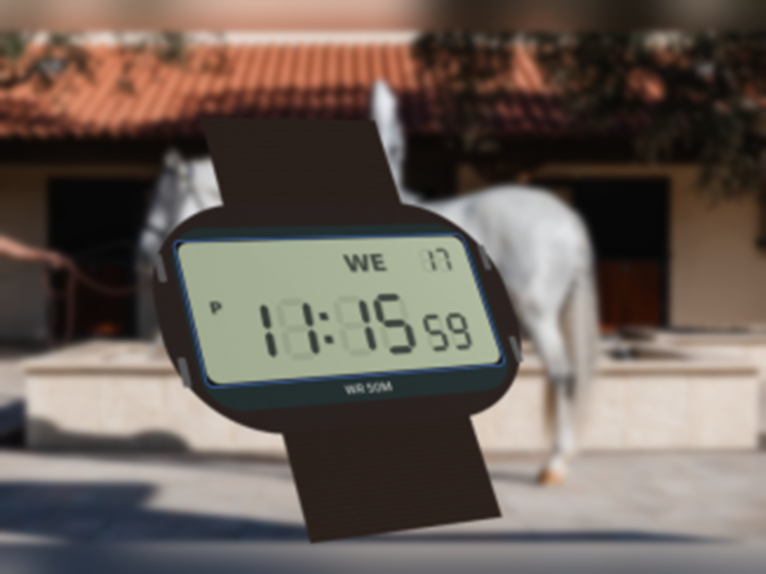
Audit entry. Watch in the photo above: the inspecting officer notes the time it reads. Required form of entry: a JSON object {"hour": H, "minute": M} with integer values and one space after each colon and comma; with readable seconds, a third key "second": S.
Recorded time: {"hour": 11, "minute": 15, "second": 59}
